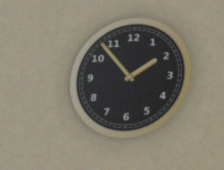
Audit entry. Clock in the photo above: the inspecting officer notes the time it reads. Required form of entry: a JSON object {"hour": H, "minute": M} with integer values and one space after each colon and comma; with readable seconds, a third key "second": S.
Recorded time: {"hour": 1, "minute": 53}
